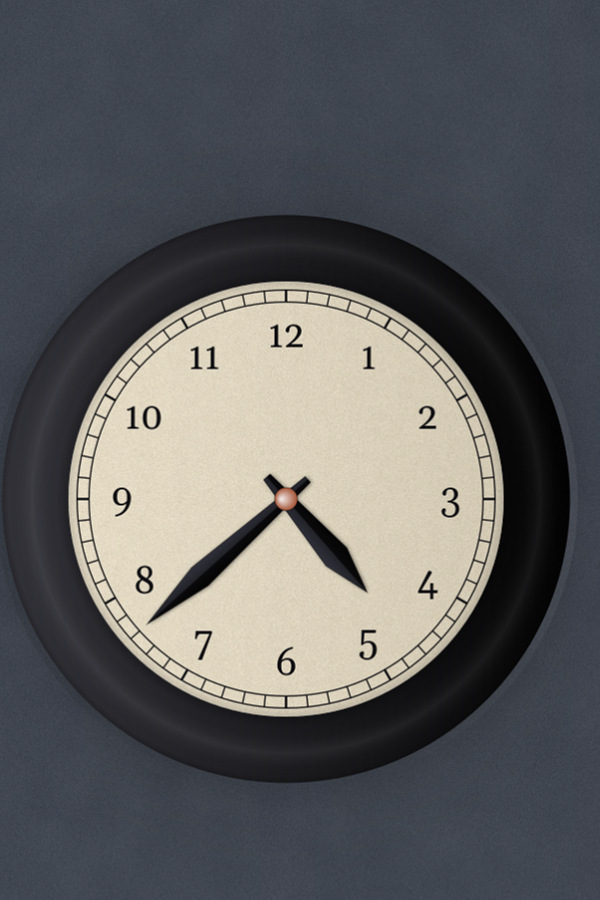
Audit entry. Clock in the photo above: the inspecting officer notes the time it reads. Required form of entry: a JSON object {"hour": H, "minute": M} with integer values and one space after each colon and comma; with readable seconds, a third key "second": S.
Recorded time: {"hour": 4, "minute": 38}
